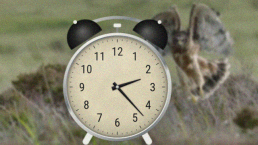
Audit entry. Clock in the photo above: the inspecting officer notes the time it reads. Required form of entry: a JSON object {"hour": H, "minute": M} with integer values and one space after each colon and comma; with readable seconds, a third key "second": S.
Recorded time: {"hour": 2, "minute": 23}
